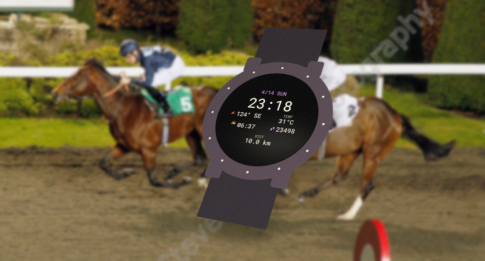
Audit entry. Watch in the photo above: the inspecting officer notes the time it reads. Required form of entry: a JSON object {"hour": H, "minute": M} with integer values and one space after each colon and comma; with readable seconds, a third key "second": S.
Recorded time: {"hour": 23, "minute": 18}
